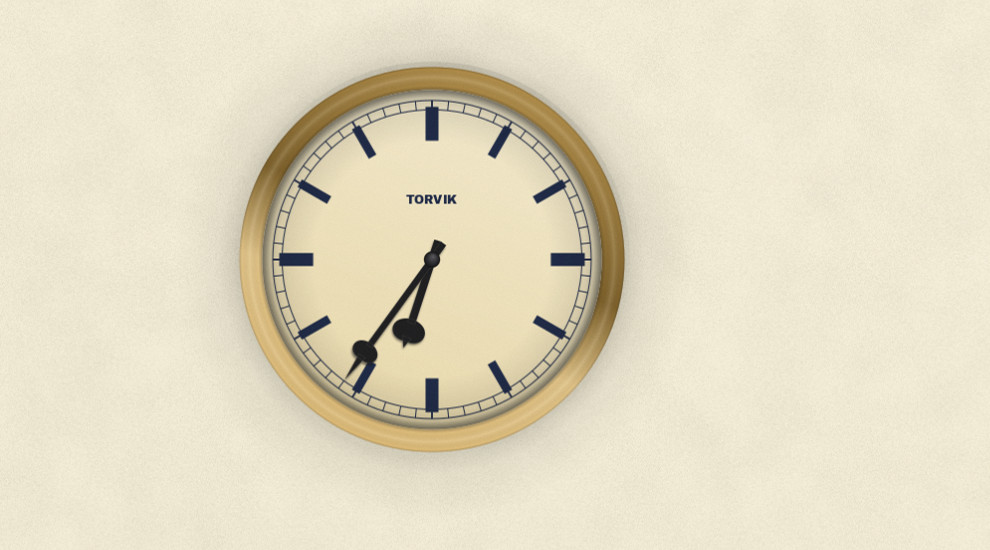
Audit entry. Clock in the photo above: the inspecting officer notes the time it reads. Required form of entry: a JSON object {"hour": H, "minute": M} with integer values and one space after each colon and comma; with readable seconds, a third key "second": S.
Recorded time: {"hour": 6, "minute": 36}
